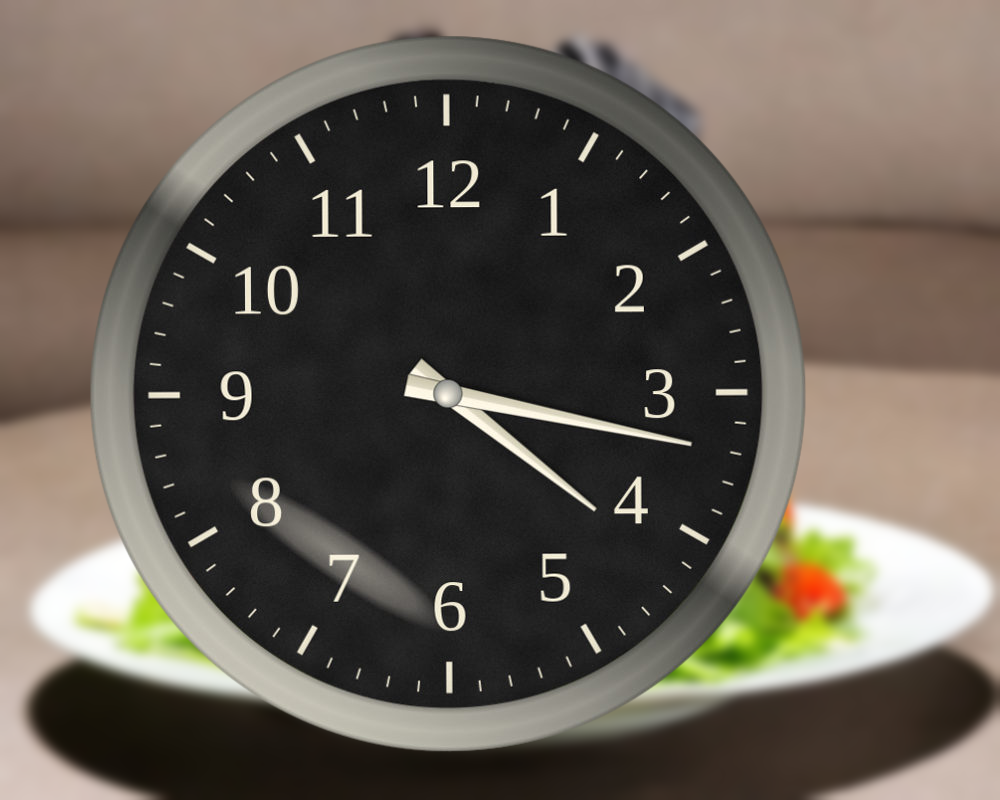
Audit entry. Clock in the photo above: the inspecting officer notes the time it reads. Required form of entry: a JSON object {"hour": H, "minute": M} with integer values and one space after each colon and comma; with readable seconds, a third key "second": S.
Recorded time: {"hour": 4, "minute": 17}
